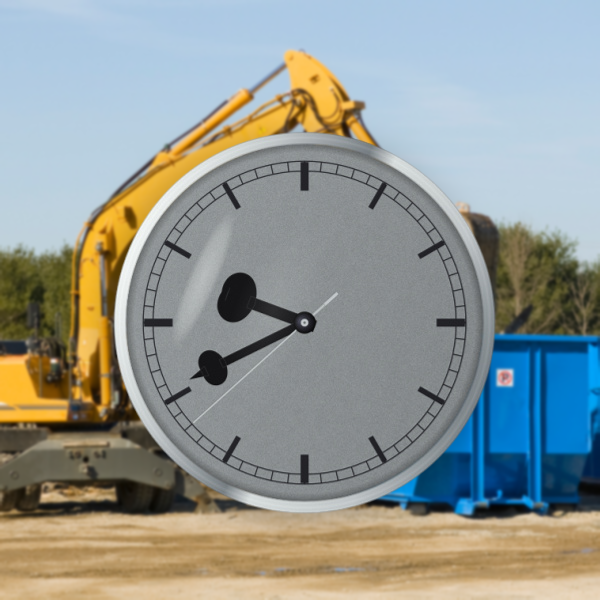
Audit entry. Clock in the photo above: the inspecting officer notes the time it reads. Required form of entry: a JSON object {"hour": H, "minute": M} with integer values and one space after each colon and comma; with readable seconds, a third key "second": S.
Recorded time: {"hour": 9, "minute": 40, "second": 38}
